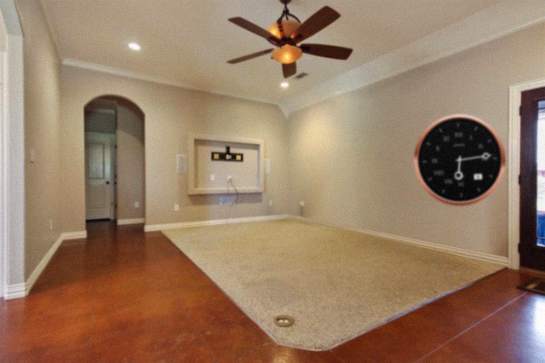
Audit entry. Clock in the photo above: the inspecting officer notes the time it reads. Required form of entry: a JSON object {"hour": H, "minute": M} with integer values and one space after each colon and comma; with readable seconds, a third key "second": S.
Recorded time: {"hour": 6, "minute": 14}
